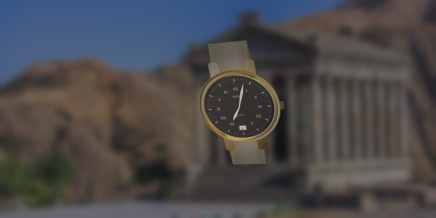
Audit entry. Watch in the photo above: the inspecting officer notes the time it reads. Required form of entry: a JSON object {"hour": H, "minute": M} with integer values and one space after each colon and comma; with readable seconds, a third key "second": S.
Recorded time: {"hour": 7, "minute": 3}
